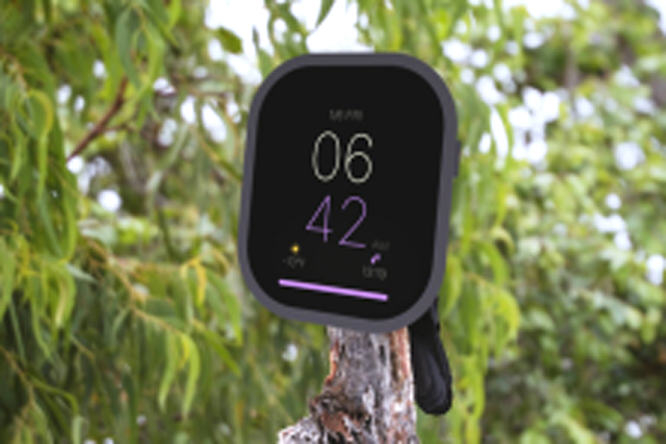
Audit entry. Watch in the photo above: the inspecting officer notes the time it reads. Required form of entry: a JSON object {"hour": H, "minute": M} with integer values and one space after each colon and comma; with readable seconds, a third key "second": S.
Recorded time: {"hour": 6, "minute": 42}
